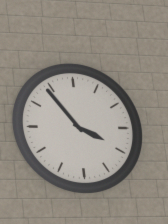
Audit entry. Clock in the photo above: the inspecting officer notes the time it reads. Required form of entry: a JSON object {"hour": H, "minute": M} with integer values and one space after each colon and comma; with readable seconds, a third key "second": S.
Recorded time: {"hour": 3, "minute": 54}
